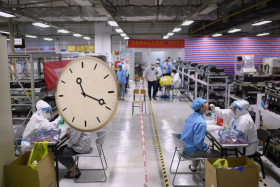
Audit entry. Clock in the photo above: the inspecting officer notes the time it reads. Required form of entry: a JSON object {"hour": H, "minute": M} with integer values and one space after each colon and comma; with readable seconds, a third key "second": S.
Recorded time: {"hour": 11, "minute": 19}
